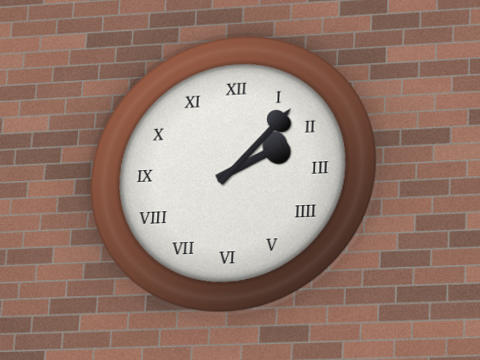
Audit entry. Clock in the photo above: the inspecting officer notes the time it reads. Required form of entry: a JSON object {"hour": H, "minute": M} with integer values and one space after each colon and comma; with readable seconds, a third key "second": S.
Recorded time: {"hour": 2, "minute": 7}
